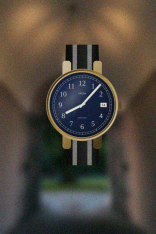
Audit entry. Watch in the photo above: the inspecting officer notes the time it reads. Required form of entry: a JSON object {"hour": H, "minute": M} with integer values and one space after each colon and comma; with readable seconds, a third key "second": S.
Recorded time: {"hour": 8, "minute": 7}
